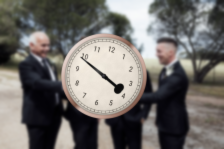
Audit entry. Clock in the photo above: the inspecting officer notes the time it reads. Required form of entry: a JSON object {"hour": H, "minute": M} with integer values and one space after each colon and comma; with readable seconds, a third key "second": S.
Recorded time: {"hour": 3, "minute": 49}
